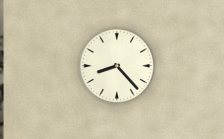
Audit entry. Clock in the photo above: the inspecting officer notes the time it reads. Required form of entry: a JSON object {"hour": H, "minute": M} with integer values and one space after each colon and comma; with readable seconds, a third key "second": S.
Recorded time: {"hour": 8, "minute": 23}
